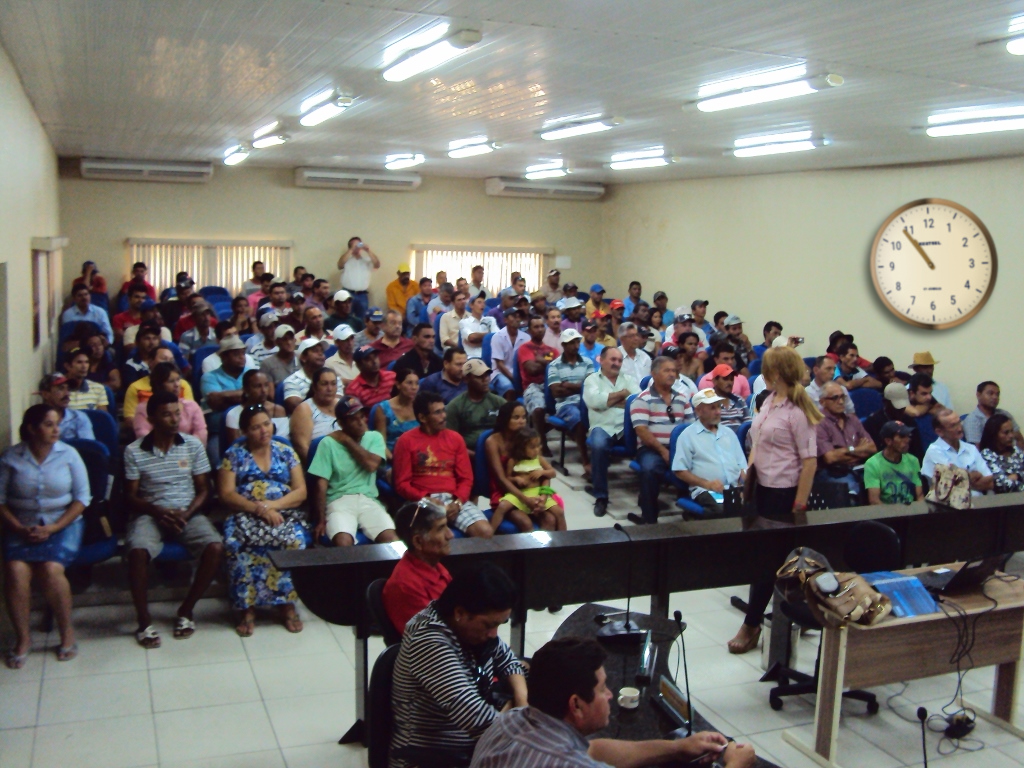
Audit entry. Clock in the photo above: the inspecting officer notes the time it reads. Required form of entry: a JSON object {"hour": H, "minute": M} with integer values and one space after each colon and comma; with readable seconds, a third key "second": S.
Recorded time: {"hour": 10, "minute": 54}
